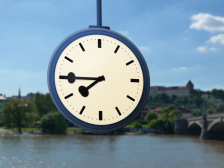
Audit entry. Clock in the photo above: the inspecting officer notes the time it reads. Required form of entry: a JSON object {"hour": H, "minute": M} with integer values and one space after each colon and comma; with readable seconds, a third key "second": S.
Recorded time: {"hour": 7, "minute": 45}
